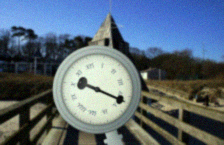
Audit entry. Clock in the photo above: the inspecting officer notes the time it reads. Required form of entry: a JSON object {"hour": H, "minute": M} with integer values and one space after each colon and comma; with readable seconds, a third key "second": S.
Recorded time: {"hour": 10, "minute": 22}
